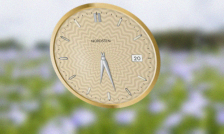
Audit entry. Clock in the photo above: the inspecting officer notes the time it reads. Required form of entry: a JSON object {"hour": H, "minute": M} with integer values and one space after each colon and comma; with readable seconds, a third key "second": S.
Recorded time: {"hour": 6, "minute": 28}
